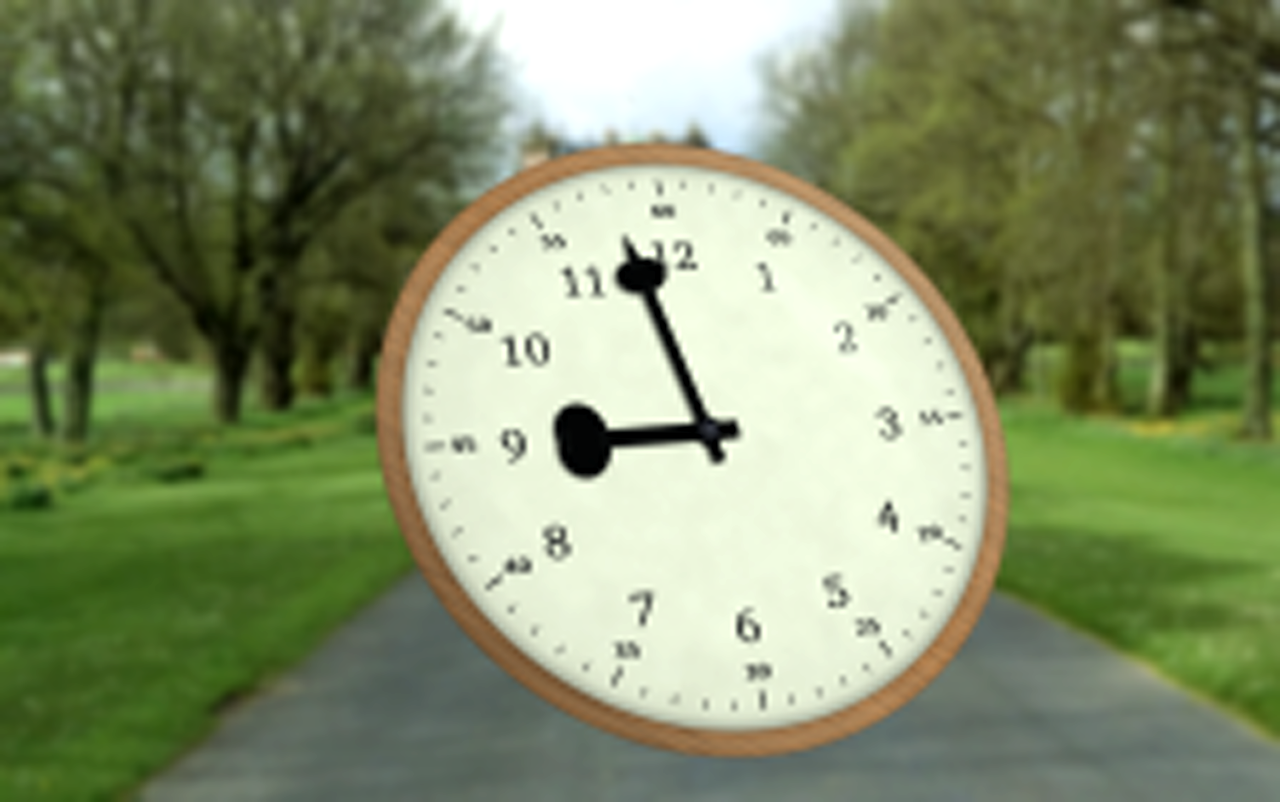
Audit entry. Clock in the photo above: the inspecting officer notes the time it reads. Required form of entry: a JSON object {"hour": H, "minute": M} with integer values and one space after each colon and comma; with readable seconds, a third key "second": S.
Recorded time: {"hour": 8, "minute": 58}
